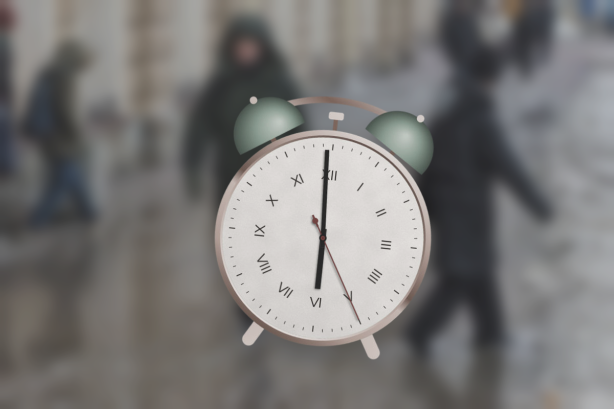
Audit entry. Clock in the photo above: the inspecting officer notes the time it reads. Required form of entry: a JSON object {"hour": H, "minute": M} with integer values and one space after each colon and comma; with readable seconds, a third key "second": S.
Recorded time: {"hour": 5, "minute": 59, "second": 25}
